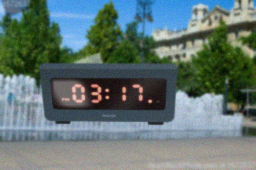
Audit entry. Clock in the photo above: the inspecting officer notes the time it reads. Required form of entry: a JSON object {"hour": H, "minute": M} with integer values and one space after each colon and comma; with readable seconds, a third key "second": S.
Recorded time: {"hour": 3, "minute": 17}
